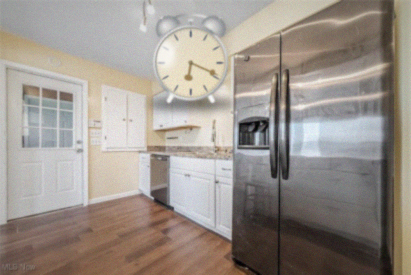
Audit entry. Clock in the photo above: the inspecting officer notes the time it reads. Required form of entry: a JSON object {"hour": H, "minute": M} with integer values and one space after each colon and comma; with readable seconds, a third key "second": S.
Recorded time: {"hour": 6, "minute": 19}
